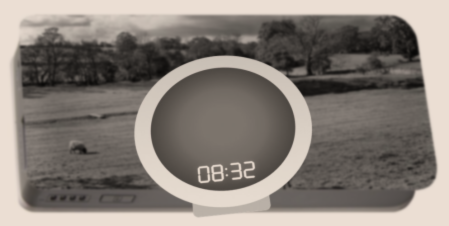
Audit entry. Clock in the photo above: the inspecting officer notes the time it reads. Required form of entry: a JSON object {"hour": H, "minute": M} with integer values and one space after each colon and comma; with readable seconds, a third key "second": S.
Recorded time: {"hour": 8, "minute": 32}
